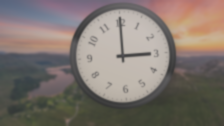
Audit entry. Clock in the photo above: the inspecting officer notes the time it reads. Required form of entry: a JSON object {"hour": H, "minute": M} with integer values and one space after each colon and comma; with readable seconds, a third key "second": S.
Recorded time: {"hour": 3, "minute": 0}
